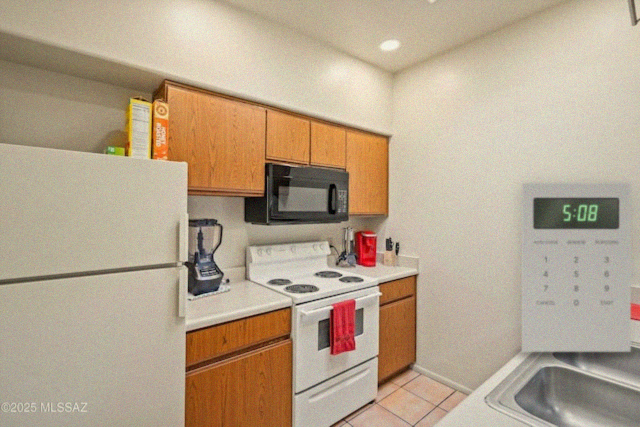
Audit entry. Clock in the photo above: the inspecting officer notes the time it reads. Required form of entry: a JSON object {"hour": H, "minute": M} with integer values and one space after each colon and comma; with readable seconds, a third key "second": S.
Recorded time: {"hour": 5, "minute": 8}
